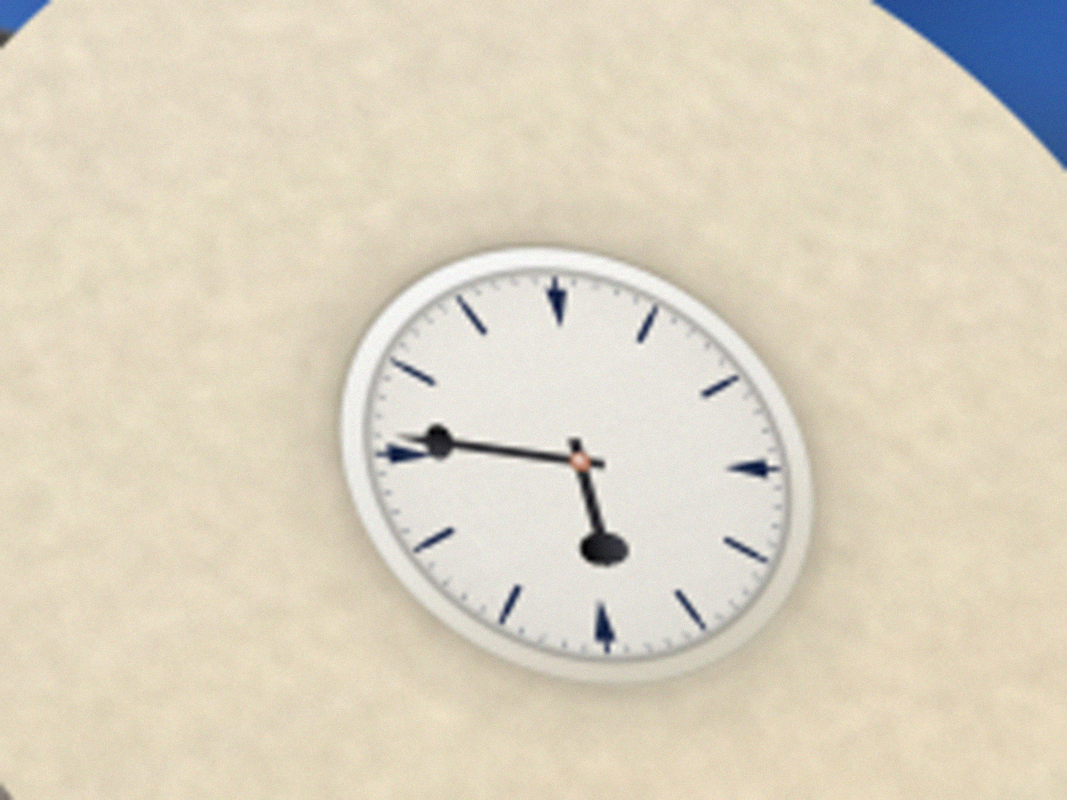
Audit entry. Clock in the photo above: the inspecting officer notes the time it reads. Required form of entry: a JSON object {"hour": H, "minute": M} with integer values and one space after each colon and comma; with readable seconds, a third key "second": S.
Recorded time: {"hour": 5, "minute": 46}
